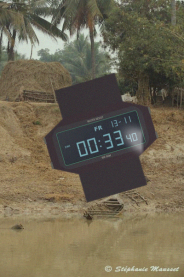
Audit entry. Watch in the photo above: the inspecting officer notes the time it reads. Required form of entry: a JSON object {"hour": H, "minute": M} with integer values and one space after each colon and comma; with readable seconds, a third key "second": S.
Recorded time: {"hour": 0, "minute": 33, "second": 40}
